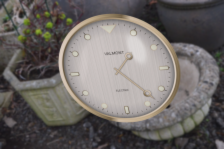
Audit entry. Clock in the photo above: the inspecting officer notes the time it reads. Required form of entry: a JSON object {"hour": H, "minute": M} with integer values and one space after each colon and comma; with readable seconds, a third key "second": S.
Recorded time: {"hour": 1, "minute": 23}
